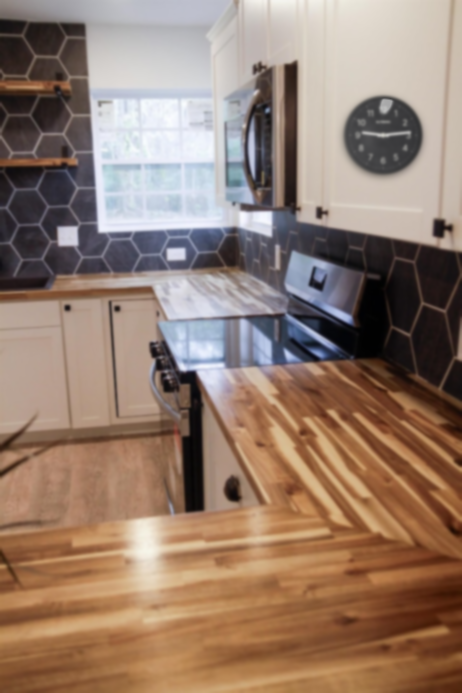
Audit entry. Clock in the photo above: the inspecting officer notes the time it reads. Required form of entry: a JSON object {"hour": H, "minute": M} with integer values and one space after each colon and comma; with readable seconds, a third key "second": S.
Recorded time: {"hour": 9, "minute": 14}
